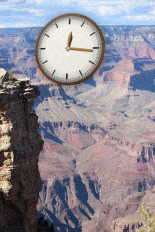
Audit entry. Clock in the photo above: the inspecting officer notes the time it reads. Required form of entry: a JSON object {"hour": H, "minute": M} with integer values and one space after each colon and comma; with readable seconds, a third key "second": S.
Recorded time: {"hour": 12, "minute": 16}
